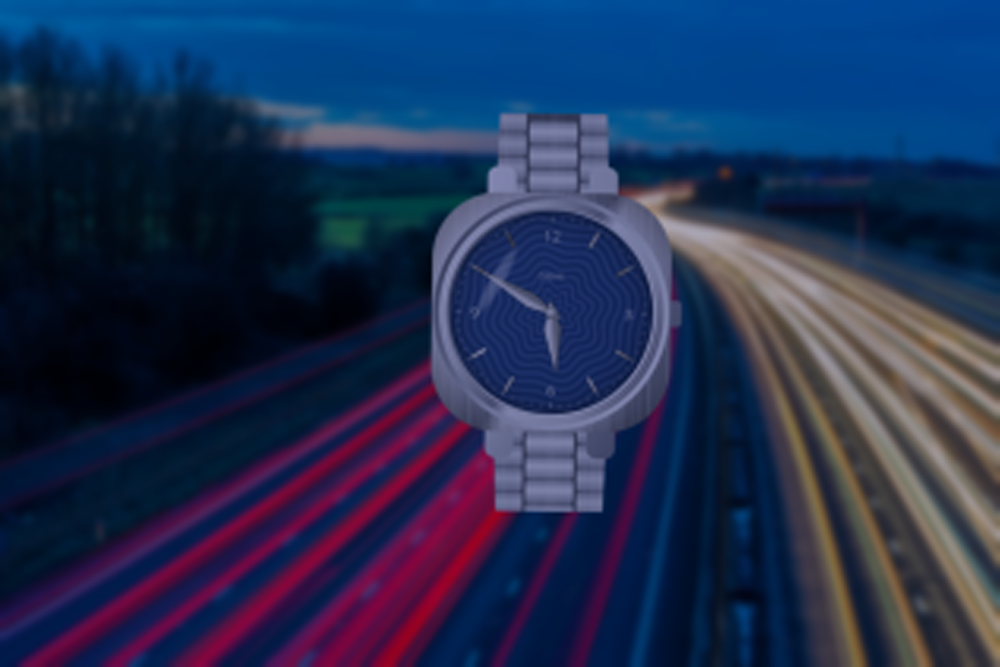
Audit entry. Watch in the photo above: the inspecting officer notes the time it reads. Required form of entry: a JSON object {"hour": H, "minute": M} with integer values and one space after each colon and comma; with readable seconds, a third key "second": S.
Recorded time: {"hour": 5, "minute": 50}
